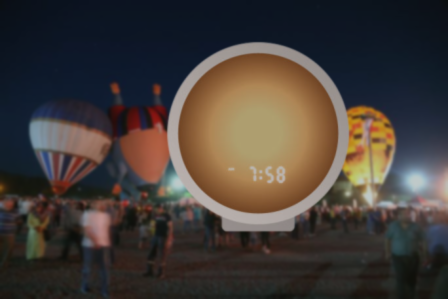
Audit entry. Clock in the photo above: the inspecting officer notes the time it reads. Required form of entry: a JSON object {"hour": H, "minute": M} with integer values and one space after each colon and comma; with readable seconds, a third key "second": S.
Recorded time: {"hour": 7, "minute": 58}
